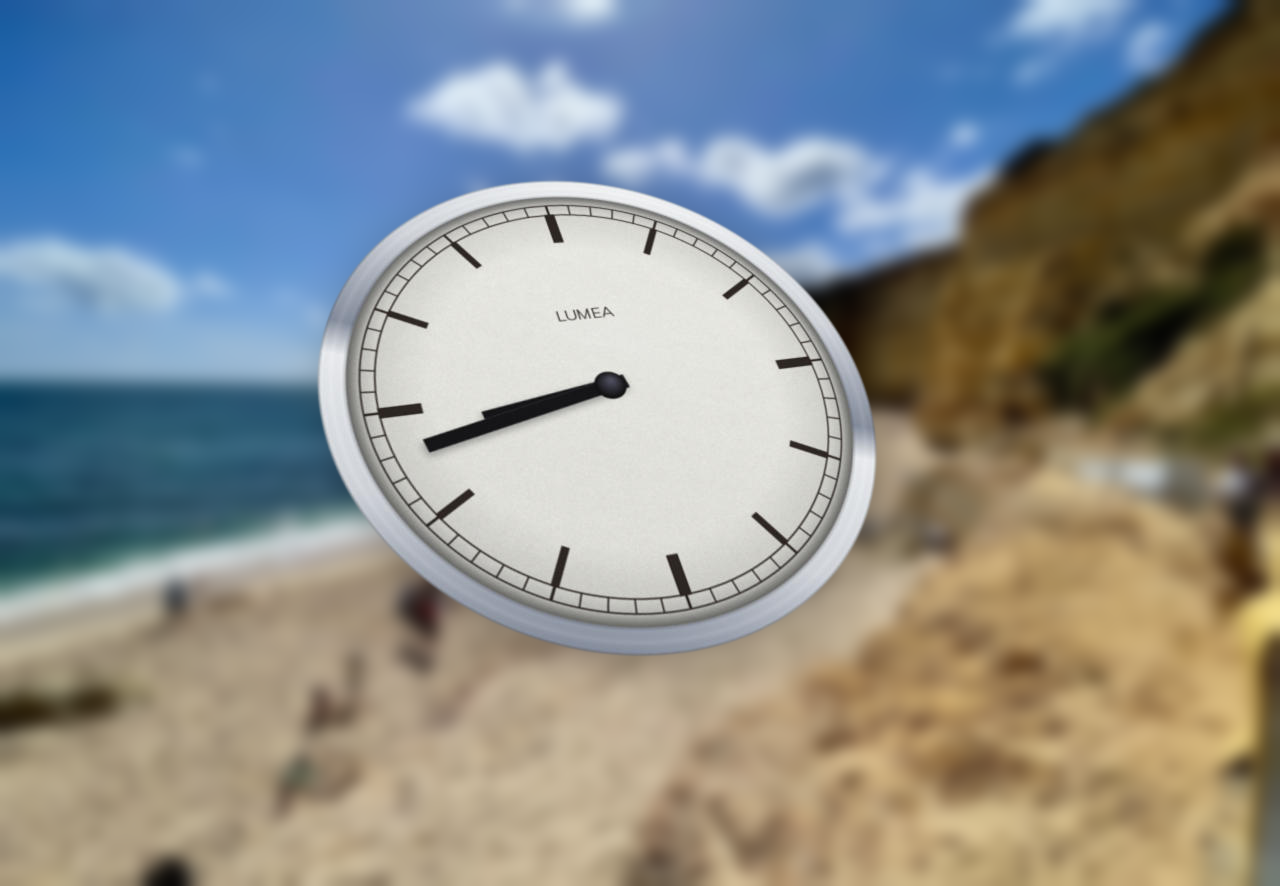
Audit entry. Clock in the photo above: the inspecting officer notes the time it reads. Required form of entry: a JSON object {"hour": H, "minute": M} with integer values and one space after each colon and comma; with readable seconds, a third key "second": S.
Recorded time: {"hour": 8, "minute": 43}
